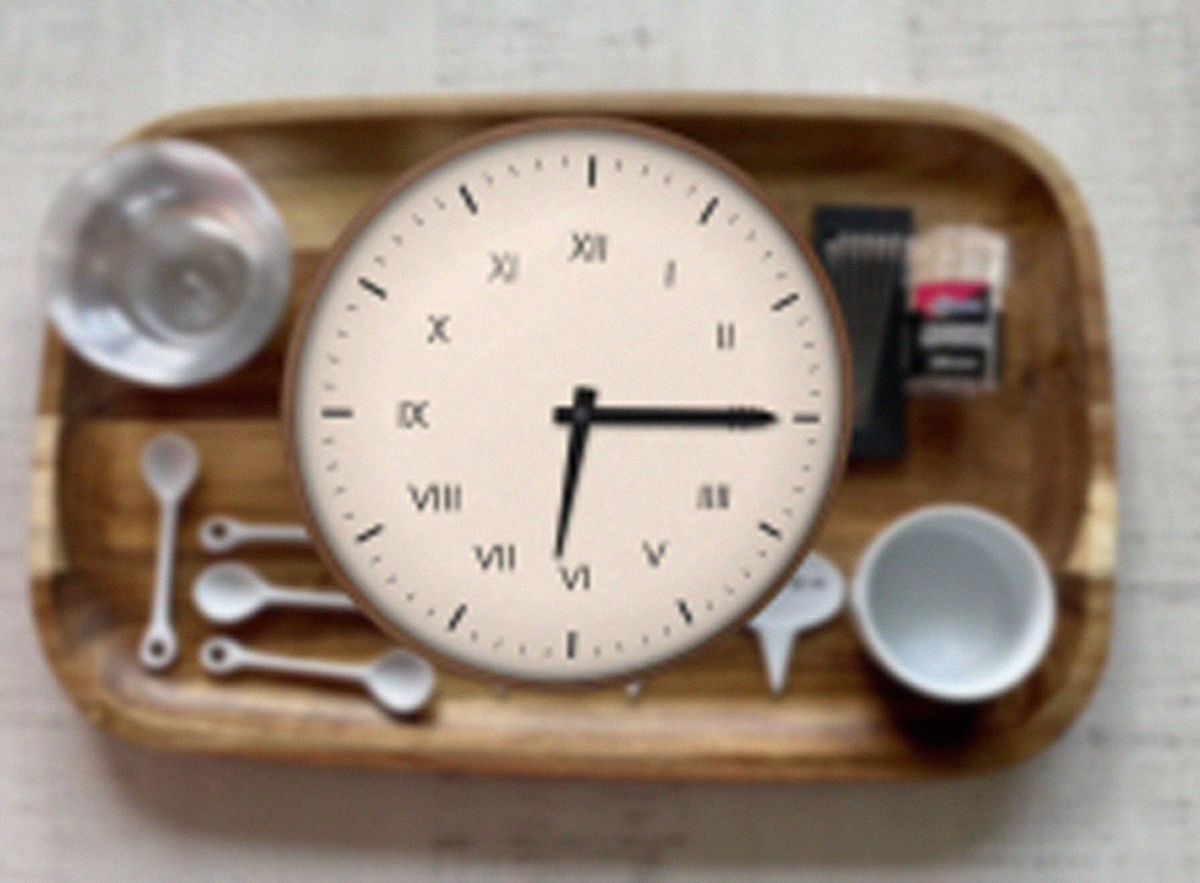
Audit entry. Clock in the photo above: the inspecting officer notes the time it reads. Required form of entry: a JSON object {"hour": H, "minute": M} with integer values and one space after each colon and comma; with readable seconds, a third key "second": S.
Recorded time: {"hour": 6, "minute": 15}
